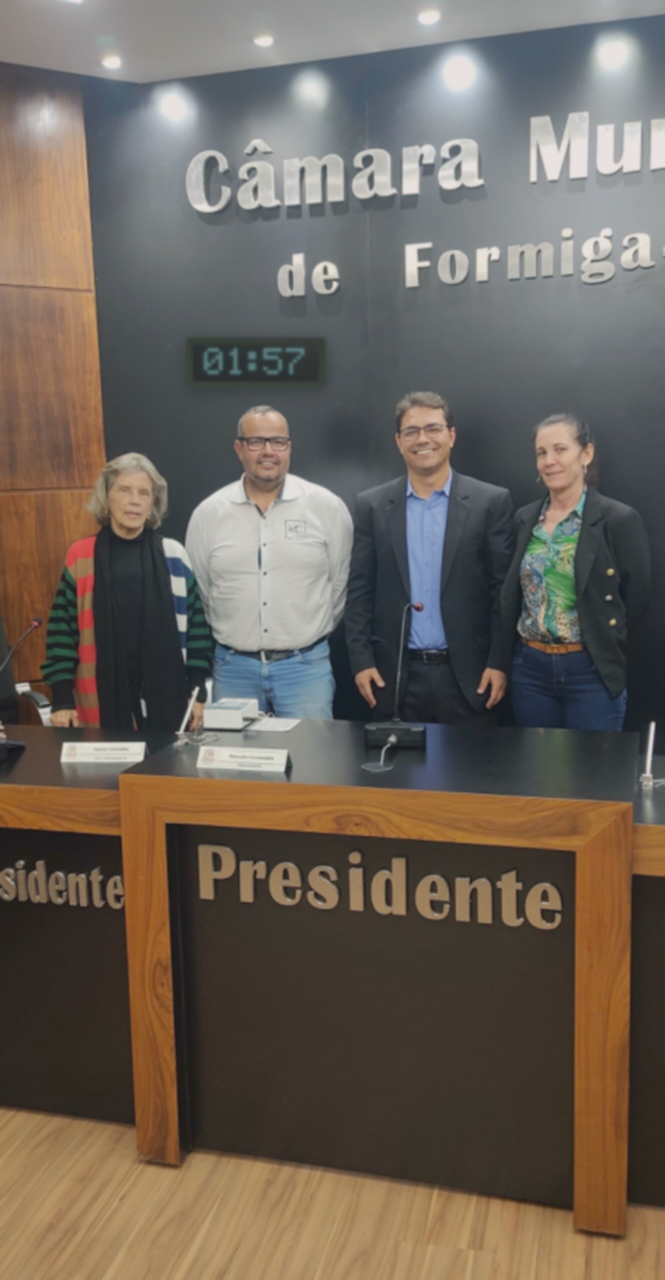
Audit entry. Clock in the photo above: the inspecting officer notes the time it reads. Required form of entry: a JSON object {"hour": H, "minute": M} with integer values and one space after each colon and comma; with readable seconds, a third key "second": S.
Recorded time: {"hour": 1, "minute": 57}
